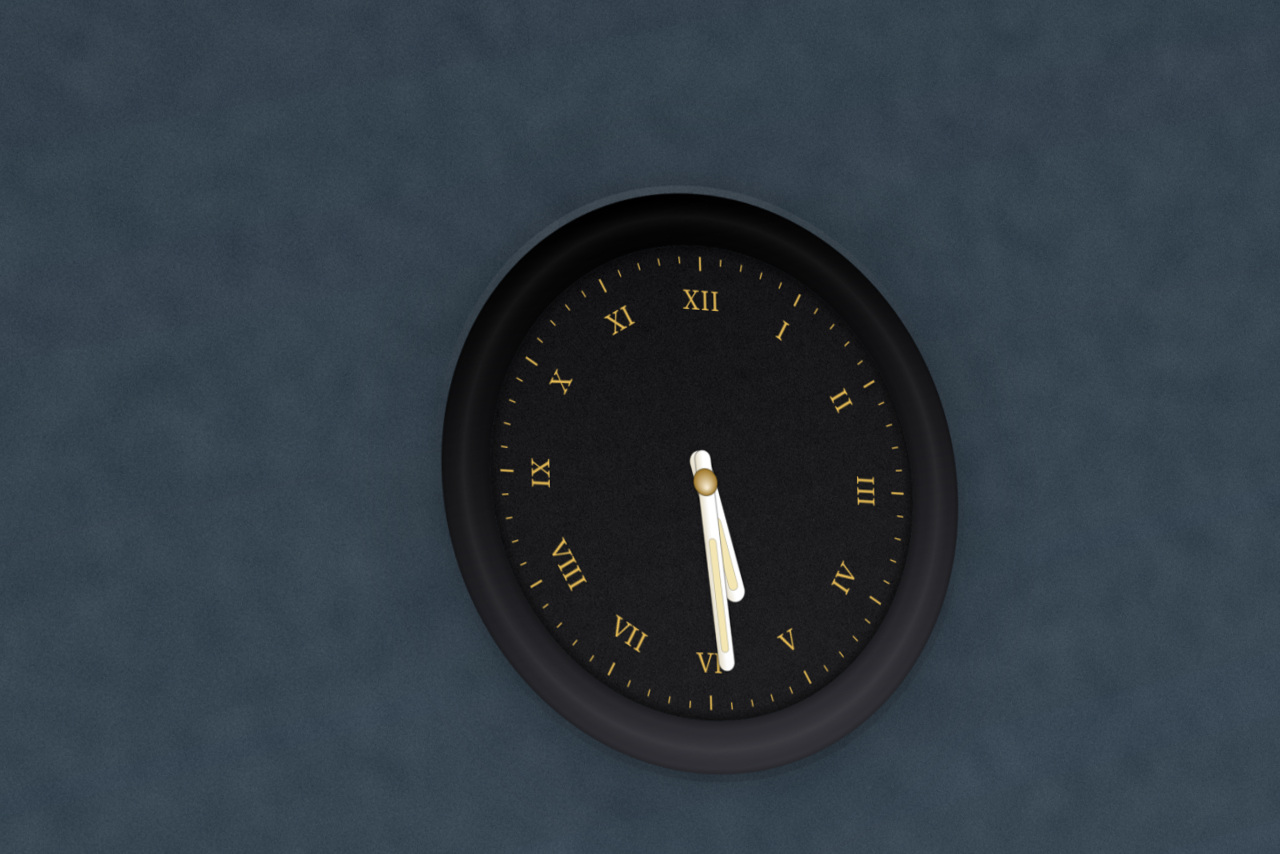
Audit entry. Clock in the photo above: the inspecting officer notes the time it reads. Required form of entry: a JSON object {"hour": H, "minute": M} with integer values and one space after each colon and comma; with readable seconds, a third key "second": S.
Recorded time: {"hour": 5, "minute": 29}
